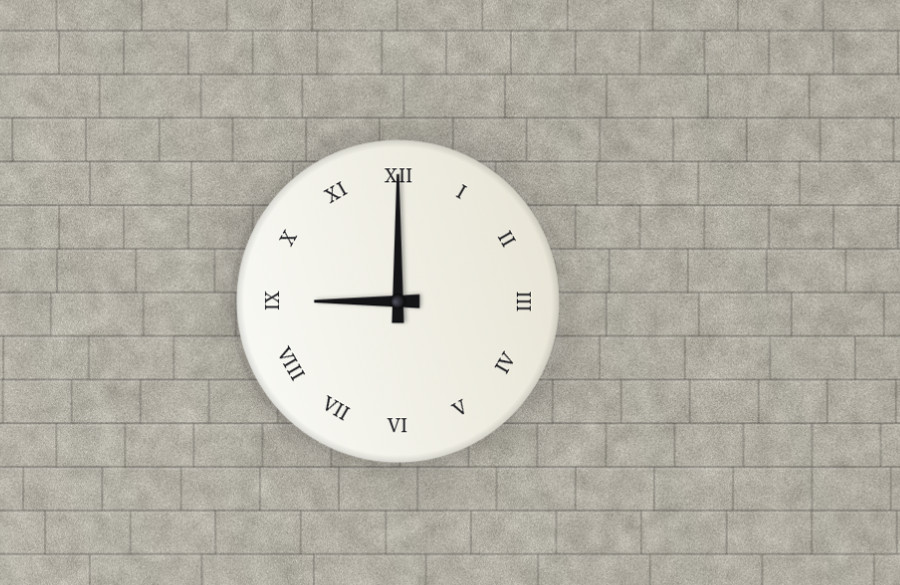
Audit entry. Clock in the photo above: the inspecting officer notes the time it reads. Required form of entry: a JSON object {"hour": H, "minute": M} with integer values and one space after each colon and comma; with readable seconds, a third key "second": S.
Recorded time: {"hour": 9, "minute": 0}
